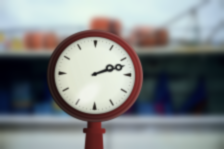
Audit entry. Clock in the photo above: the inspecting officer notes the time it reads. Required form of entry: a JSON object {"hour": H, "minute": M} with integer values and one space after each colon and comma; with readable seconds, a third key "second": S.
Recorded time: {"hour": 2, "minute": 12}
